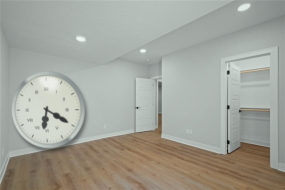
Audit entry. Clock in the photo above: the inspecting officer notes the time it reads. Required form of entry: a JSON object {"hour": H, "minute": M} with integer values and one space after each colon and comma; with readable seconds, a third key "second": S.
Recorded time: {"hour": 6, "minute": 20}
